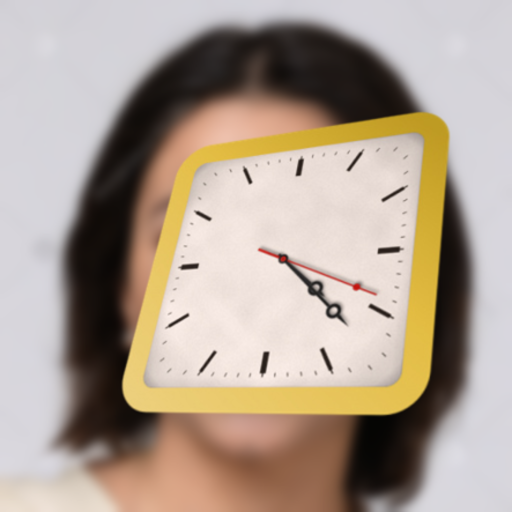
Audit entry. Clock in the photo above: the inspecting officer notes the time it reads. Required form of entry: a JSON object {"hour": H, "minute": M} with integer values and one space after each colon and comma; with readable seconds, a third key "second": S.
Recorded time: {"hour": 4, "minute": 22, "second": 19}
